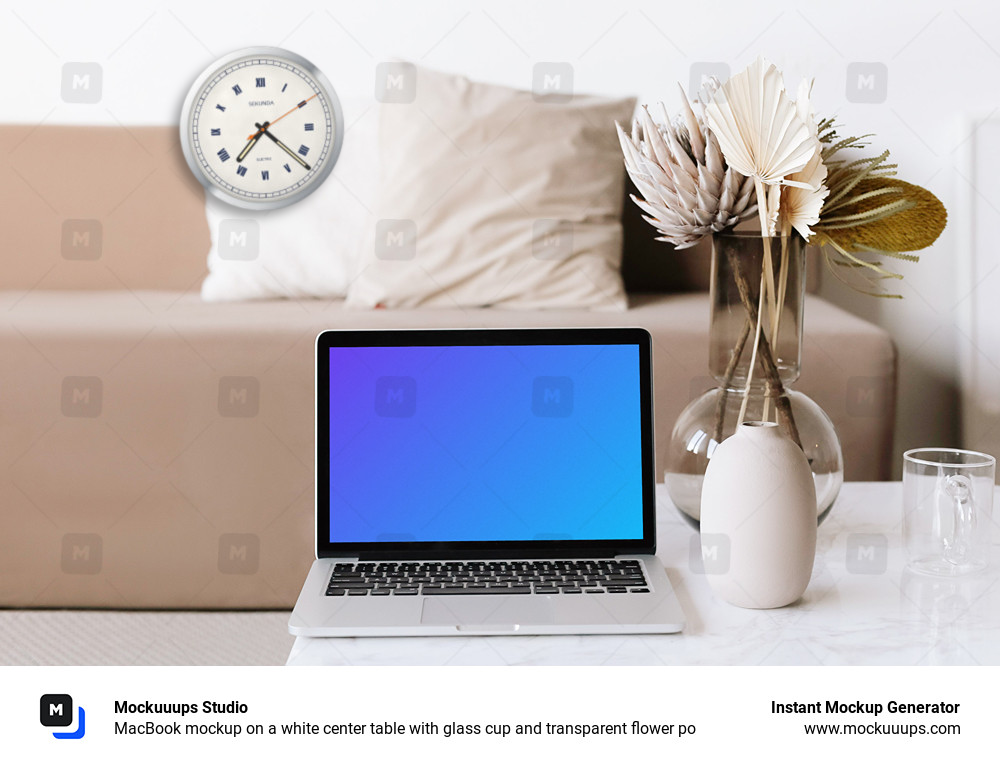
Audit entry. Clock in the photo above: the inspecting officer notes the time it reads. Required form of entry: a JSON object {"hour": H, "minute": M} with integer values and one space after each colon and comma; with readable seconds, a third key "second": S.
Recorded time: {"hour": 7, "minute": 22, "second": 10}
